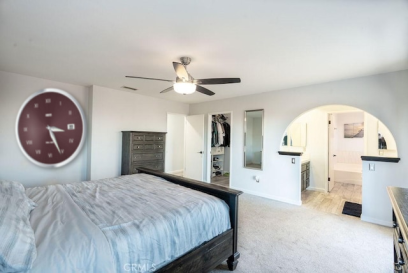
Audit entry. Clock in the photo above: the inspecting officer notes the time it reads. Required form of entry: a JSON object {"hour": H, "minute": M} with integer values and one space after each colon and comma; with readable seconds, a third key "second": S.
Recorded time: {"hour": 3, "minute": 26}
